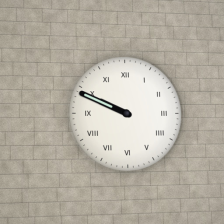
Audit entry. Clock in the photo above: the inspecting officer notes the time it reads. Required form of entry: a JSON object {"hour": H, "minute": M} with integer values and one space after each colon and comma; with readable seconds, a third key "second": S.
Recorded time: {"hour": 9, "minute": 49}
